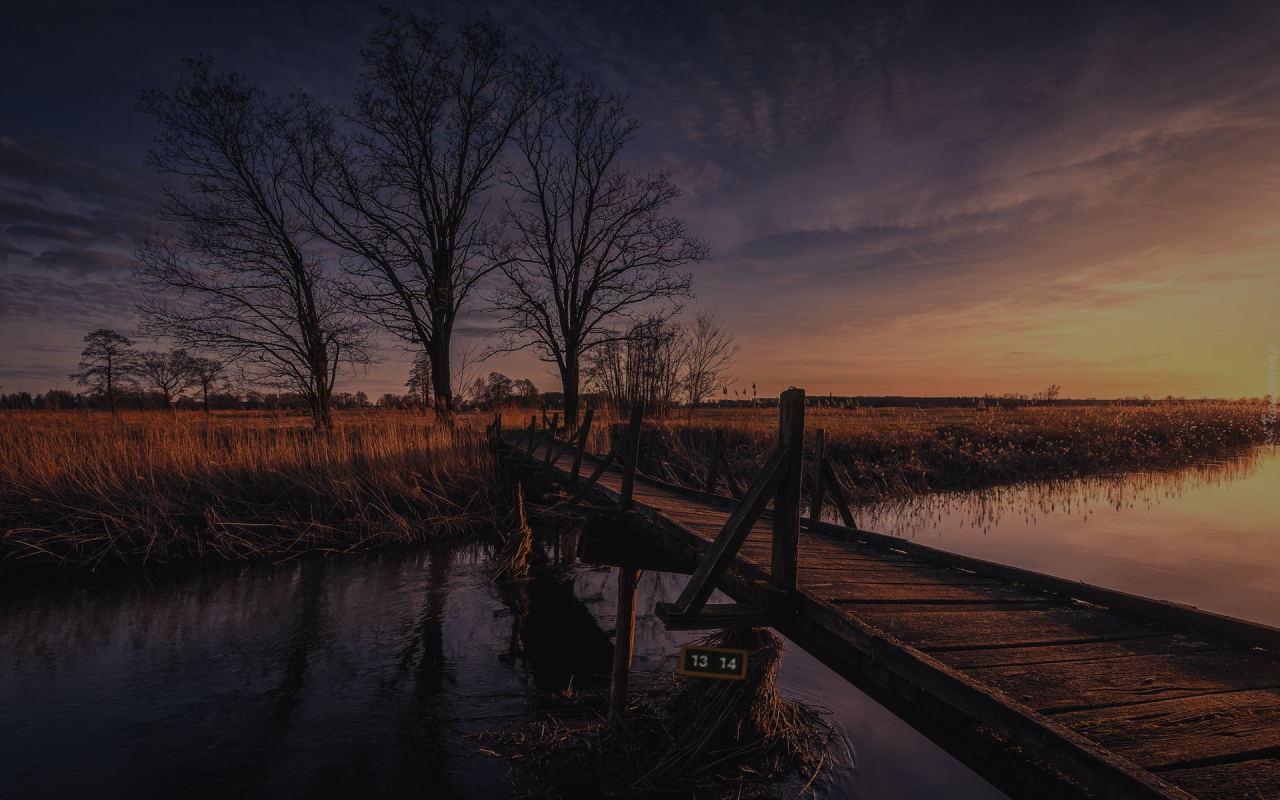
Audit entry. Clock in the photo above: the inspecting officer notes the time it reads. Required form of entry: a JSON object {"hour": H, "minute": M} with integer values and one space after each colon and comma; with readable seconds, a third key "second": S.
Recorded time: {"hour": 13, "minute": 14}
